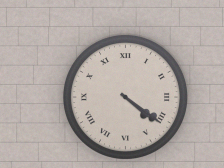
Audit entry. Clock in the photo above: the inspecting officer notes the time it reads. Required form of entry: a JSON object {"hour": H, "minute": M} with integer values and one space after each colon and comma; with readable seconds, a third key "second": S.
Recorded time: {"hour": 4, "minute": 21}
